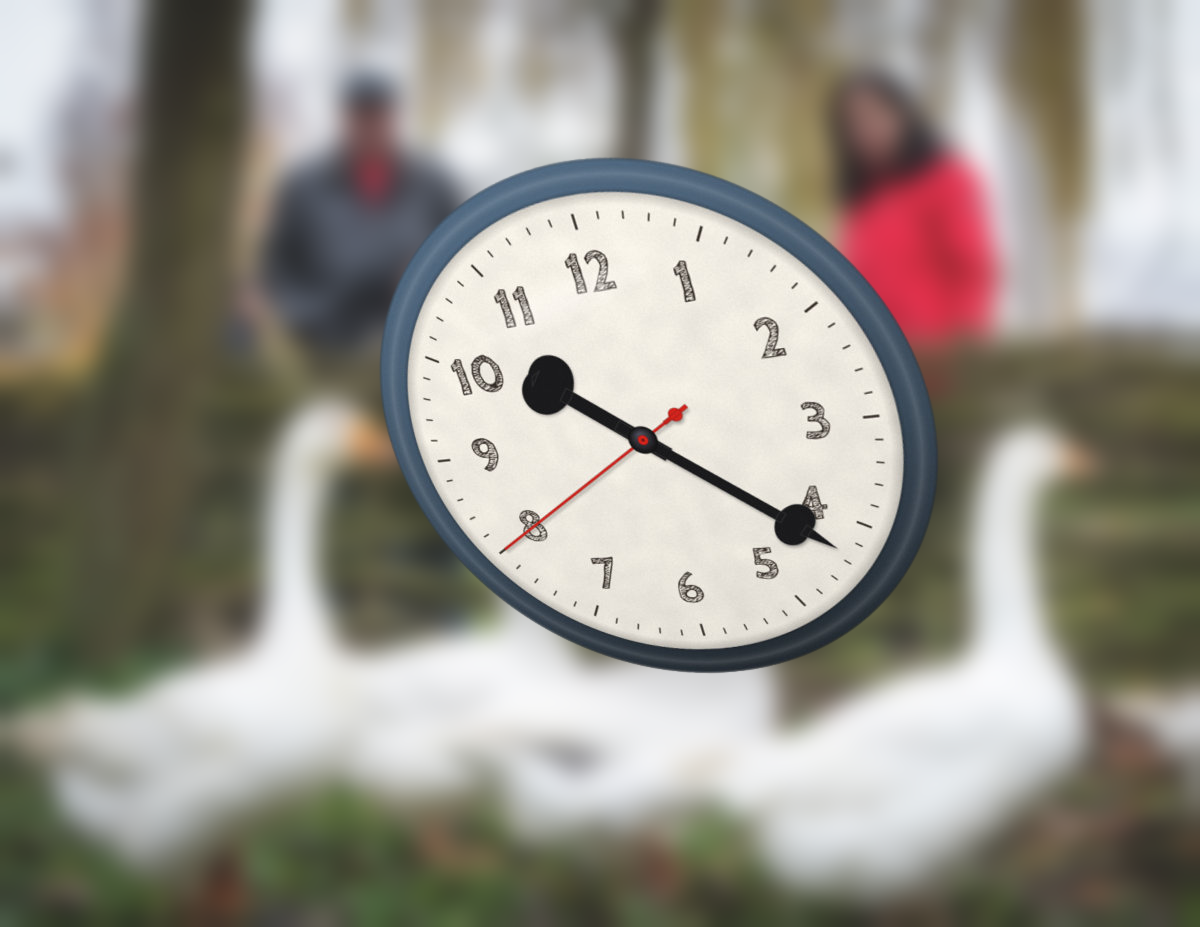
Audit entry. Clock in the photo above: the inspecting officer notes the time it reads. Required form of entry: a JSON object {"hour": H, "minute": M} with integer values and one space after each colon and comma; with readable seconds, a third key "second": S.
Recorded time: {"hour": 10, "minute": 21, "second": 40}
